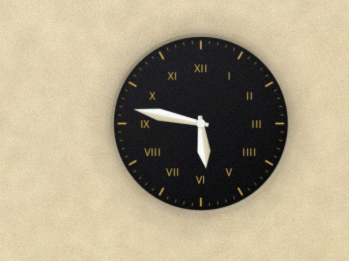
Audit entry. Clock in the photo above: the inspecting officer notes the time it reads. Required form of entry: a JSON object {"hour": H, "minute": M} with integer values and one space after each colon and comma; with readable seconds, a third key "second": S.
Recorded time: {"hour": 5, "minute": 47}
